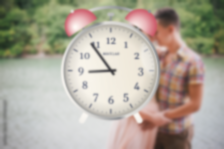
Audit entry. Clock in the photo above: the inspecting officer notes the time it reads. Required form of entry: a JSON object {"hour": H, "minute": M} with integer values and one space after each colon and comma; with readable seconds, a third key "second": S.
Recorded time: {"hour": 8, "minute": 54}
